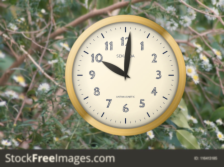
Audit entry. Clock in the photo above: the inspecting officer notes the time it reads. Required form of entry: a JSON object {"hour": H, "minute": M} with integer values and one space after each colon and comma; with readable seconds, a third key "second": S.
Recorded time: {"hour": 10, "minute": 1}
